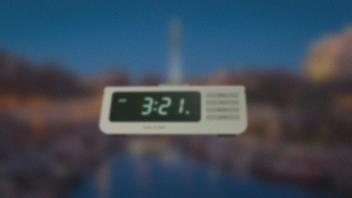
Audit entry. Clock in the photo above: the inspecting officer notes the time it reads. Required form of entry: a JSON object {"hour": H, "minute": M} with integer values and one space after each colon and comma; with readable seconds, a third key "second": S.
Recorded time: {"hour": 3, "minute": 21}
